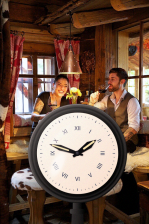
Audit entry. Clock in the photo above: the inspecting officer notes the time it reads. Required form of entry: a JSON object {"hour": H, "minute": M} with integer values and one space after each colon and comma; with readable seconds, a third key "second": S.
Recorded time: {"hour": 1, "minute": 48}
